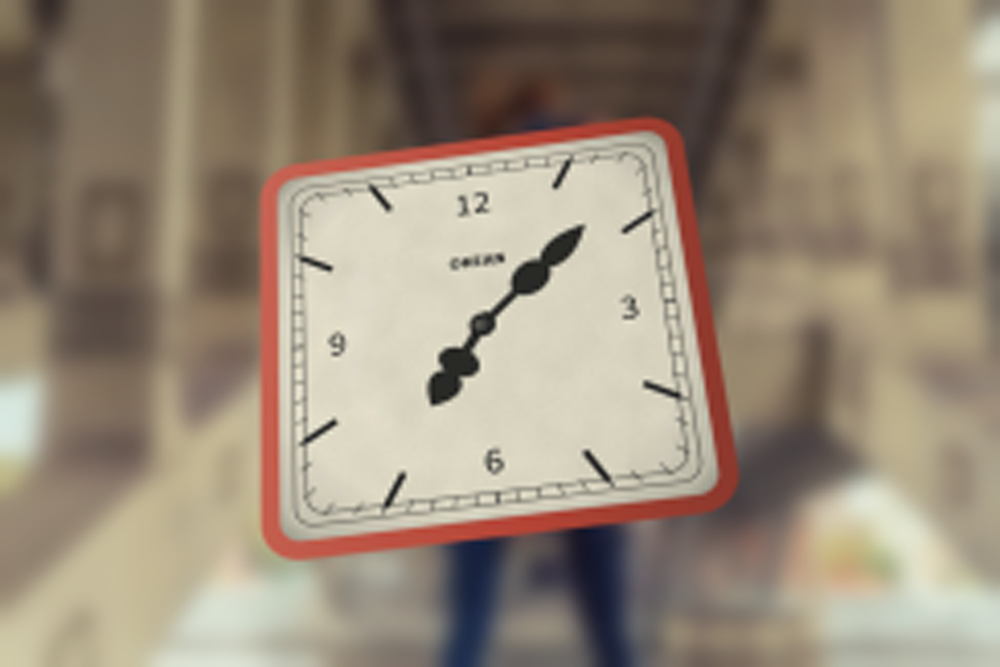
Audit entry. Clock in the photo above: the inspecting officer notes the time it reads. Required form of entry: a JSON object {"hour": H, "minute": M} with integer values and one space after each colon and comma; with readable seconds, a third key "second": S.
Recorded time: {"hour": 7, "minute": 8}
